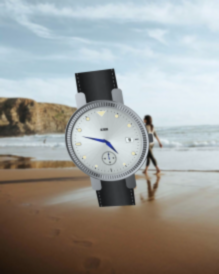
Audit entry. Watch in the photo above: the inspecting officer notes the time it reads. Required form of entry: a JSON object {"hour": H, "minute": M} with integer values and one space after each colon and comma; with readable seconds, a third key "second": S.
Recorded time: {"hour": 4, "minute": 48}
